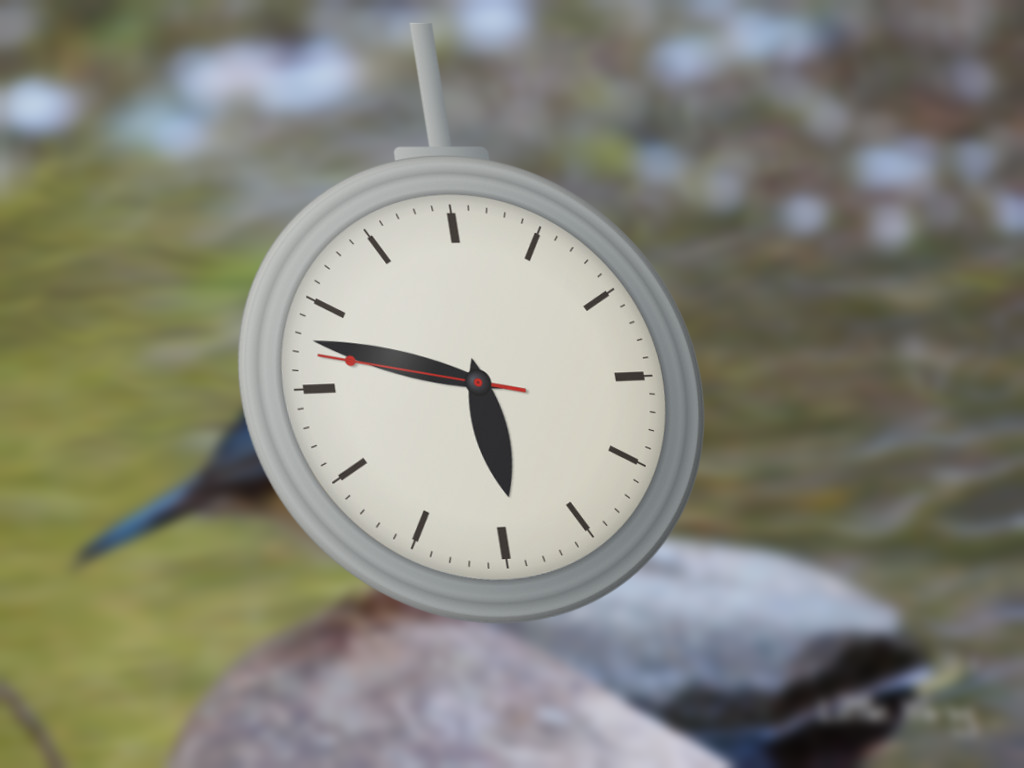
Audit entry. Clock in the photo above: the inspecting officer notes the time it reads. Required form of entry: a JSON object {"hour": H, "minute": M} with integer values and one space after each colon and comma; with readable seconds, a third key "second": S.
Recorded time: {"hour": 5, "minute": 47, "second": 47}
